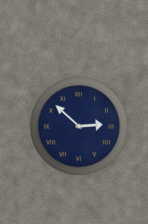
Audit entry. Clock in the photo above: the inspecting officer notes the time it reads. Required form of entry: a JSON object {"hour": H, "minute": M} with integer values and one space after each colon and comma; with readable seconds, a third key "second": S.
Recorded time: {"hour": 2, "minute": 52}
